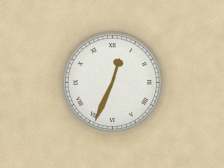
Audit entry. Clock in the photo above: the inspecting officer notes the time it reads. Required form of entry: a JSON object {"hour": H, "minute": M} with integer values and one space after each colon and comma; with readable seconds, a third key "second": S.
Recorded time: {"hour": 12, "minute": 34}
